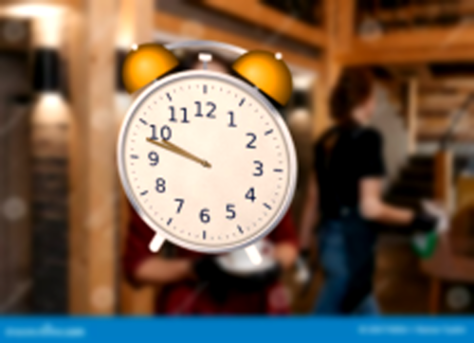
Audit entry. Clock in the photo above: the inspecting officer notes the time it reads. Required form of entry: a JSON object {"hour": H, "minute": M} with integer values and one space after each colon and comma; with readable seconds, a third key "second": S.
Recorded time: {"hour": 9, "minute": 48}
